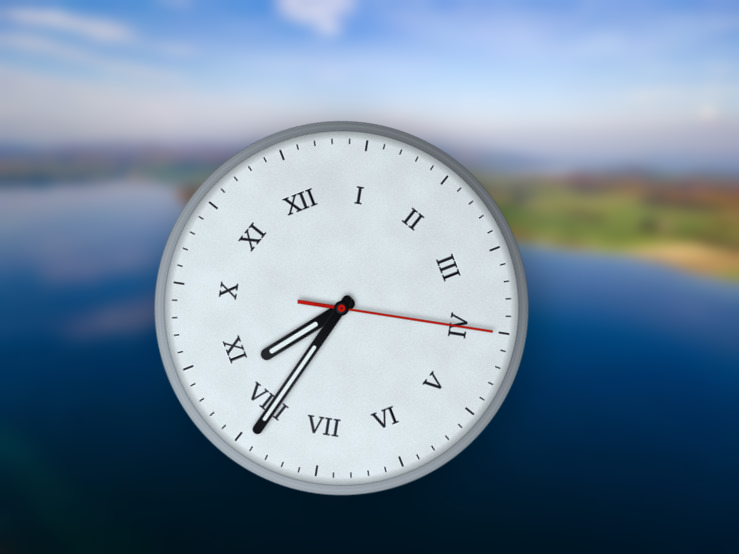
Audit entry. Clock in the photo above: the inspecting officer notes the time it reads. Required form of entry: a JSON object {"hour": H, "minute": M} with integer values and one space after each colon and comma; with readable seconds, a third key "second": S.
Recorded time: {"hour": 8, "minute": 39, "second": 20}
